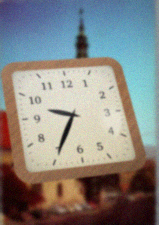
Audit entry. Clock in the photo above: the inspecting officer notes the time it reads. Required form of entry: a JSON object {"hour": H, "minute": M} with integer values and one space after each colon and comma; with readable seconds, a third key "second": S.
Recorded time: {"hour": 9, "minute": 35}
